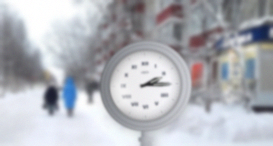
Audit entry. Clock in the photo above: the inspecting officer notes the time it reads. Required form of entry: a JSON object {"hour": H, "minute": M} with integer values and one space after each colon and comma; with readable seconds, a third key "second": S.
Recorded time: {"hour": 2, "minute": 15}
